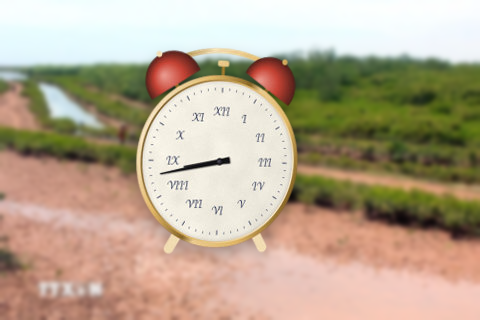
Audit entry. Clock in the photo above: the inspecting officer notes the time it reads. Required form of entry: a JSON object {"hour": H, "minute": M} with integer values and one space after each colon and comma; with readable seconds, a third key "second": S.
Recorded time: {"hour": 8, "minute": 43}
